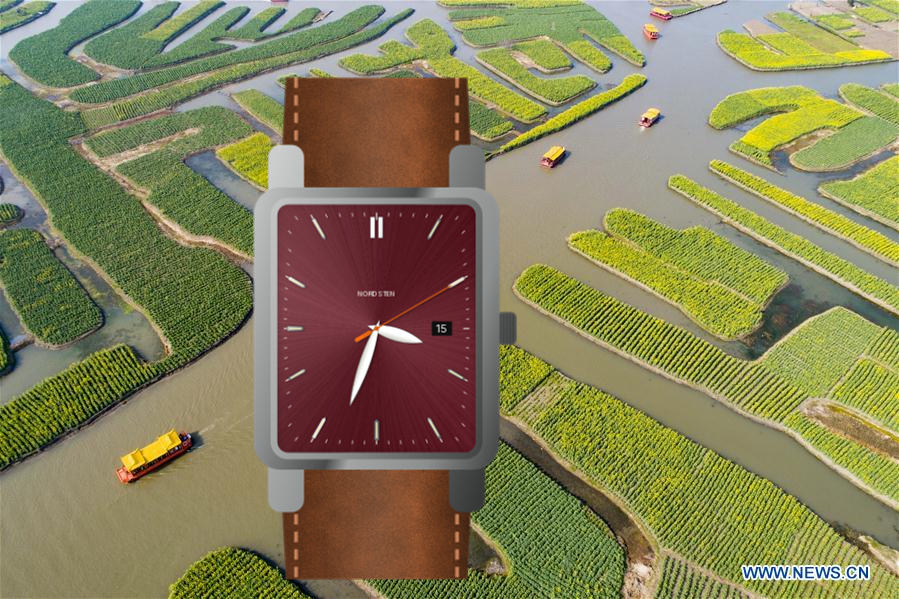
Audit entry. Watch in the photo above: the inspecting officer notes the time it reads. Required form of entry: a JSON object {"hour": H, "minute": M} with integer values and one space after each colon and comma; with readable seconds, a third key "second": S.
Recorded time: {"hour": 3, "minute": 33, "second": 10}
